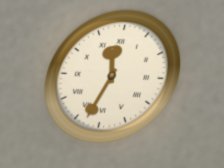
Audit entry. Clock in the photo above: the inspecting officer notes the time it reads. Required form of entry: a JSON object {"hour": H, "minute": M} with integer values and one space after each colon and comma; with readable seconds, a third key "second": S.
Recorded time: {"hour": 11, "minute": 33}
